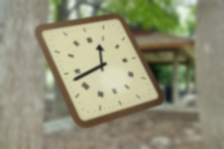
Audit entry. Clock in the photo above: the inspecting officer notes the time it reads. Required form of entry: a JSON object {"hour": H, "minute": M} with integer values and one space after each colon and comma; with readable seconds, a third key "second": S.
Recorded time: {"hour": 12, "minute": 43}
